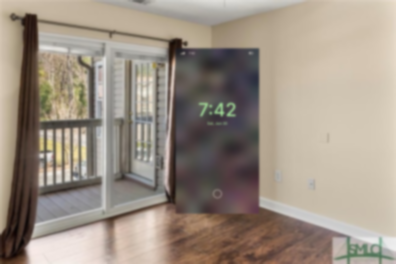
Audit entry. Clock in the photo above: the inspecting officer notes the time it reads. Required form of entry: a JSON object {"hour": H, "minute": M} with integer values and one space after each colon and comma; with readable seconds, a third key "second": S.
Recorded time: {"hour": 7, "minute": 42}
